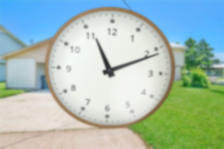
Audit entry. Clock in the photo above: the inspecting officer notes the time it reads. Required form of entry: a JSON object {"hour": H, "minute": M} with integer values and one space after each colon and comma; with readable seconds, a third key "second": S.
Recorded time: {"hour": 11, "minute": 11}
